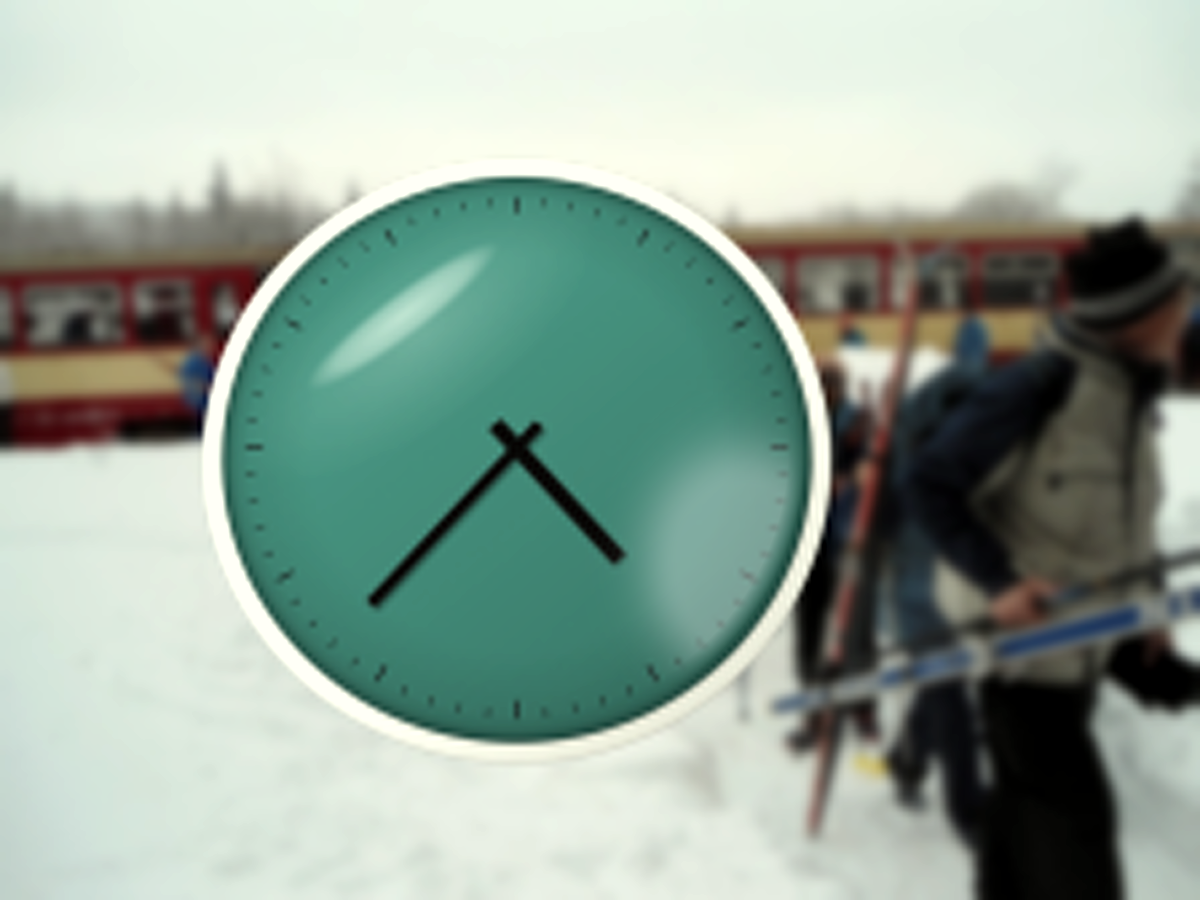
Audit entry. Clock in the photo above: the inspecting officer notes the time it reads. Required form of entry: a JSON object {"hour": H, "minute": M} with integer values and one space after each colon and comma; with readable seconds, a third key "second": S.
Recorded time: {"hour": 4, "minute": 37}
